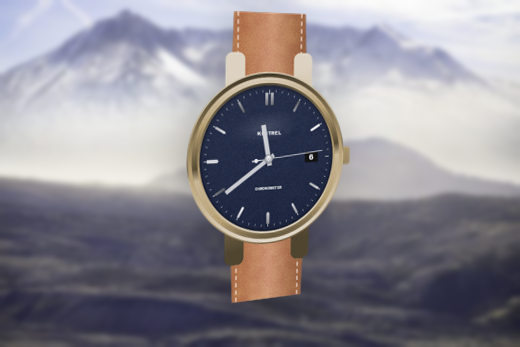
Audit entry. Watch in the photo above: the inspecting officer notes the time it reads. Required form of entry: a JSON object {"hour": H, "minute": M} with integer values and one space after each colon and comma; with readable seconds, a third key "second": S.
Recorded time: {"hour": 11, "minute": 39, "second": 14}
